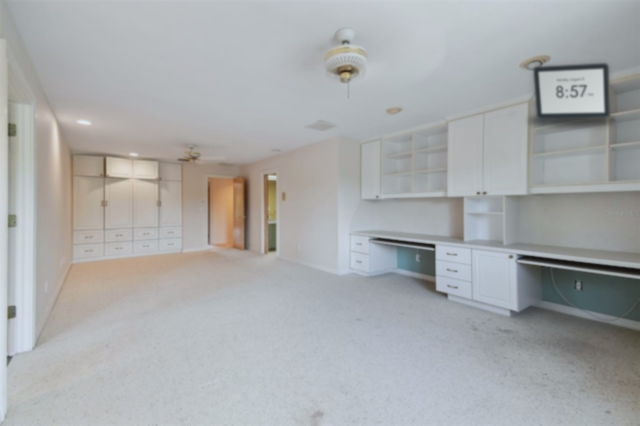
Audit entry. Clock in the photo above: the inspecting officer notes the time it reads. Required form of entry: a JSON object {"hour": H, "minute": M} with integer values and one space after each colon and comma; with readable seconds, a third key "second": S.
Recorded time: {"hour": 8, "minute": 57}
